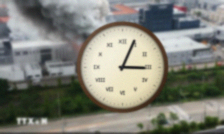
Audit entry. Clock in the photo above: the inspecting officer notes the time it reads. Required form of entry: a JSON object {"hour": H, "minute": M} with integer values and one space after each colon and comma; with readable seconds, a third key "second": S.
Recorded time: {"hour": 3, "minute": 4}
